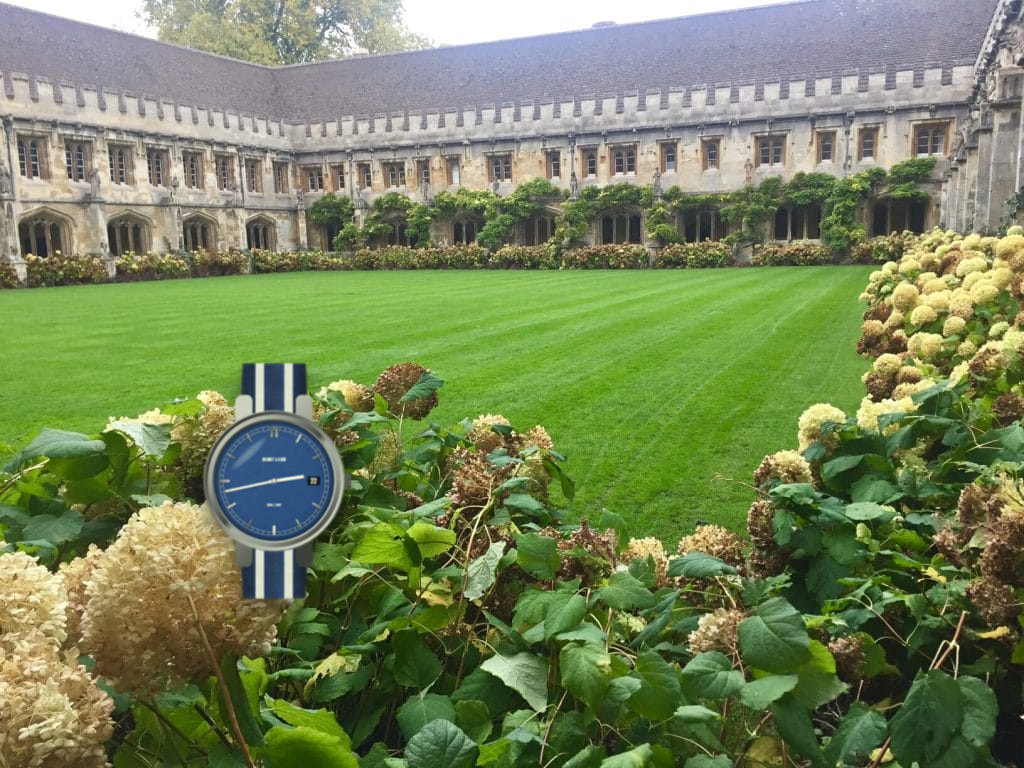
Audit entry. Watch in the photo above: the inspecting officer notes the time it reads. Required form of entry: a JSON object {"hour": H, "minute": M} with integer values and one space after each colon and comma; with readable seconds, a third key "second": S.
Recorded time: {"hour": 2, "minute": 43}
